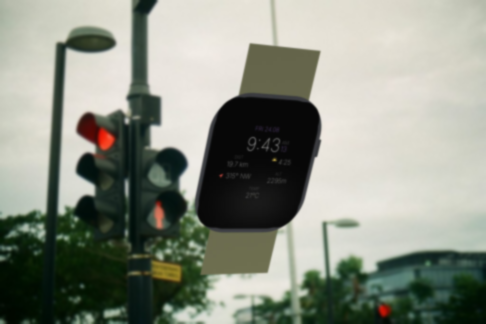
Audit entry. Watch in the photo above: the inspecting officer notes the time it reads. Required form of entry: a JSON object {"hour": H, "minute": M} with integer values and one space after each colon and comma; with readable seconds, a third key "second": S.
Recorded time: {"hour": 9, "minute": 43}
